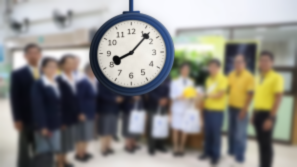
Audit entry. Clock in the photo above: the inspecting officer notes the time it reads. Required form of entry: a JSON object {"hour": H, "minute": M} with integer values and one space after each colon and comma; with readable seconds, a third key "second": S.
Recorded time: {"hour": 8, "minute": 7}
